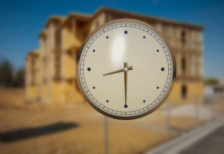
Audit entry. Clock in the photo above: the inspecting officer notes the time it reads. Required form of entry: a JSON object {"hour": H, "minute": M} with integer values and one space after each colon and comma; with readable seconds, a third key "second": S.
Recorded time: {"hour": 8, "minute": 30}
